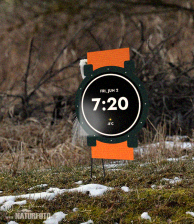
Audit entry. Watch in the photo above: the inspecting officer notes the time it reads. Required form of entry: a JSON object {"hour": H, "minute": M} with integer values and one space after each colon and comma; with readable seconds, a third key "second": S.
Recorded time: {"hour": 7, "minute": 20}
